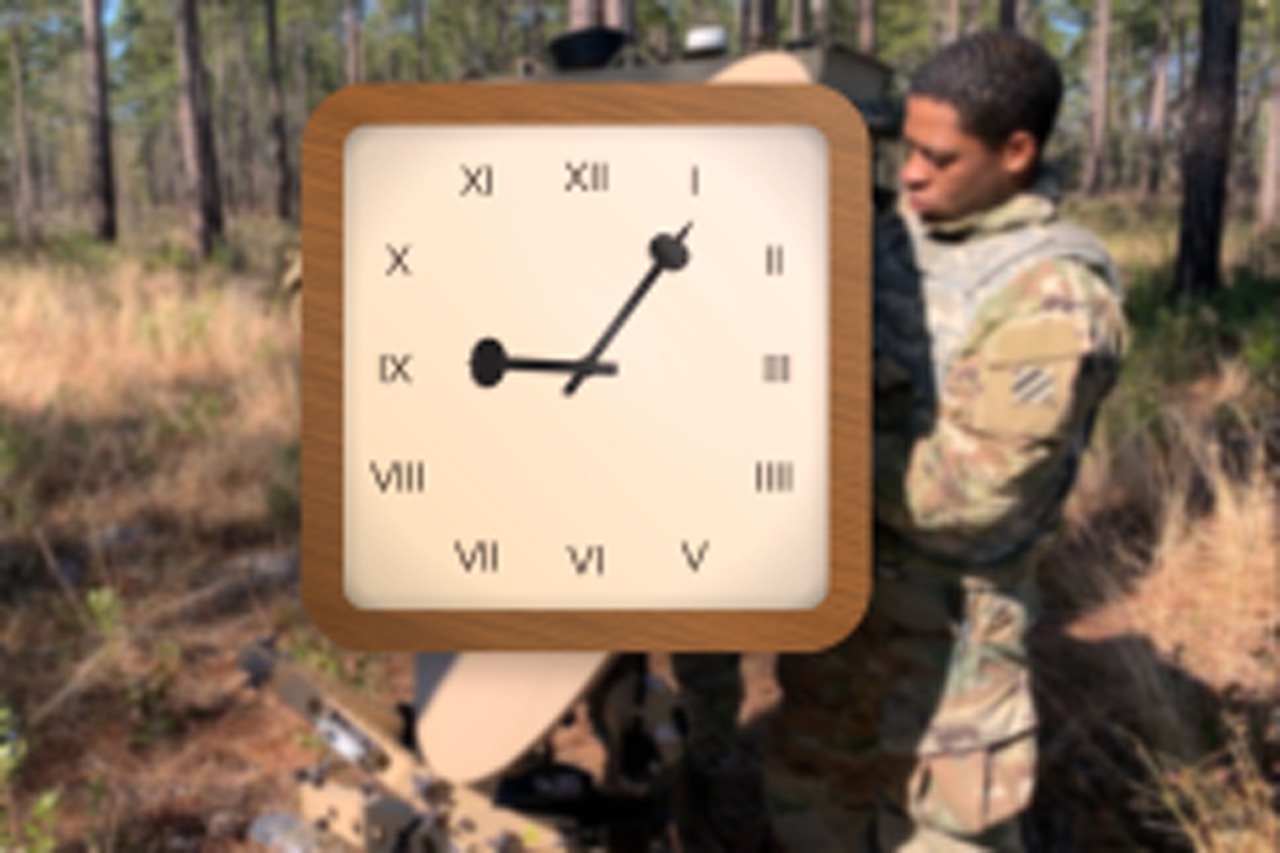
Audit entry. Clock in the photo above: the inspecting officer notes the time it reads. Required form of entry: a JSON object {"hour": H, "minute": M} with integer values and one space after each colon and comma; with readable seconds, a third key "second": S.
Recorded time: {"hour": 9, "minute": 6}
